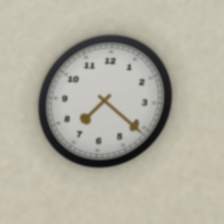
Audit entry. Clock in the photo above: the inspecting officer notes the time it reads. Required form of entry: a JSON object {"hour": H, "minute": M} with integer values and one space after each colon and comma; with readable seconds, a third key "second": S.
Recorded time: {"hour": 7, "minute": 21}
